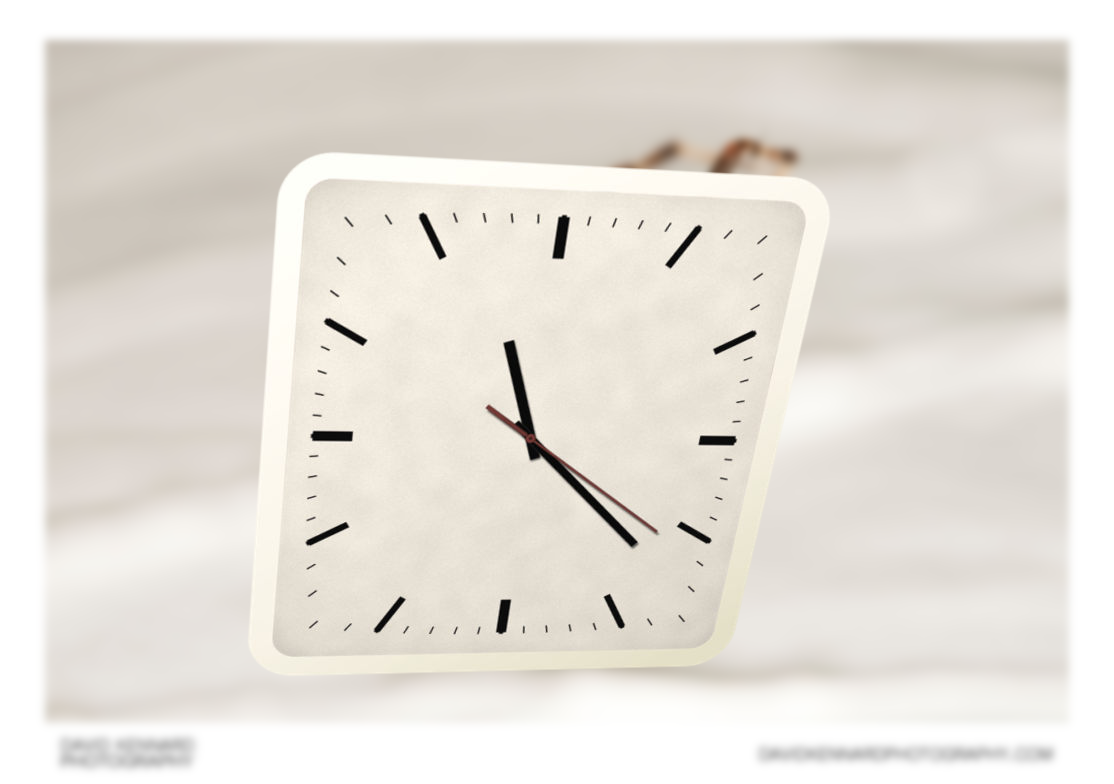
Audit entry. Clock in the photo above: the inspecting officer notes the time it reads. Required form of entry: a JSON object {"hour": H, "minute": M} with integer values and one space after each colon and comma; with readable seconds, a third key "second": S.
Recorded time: {"hour": 11, "minute": 22, "second": 21}
